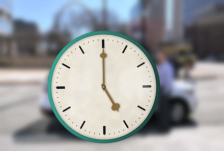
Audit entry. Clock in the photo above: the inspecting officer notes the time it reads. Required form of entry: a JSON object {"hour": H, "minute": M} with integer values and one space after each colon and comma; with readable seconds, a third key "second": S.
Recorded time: {"hour": 5, "minute": 0}
